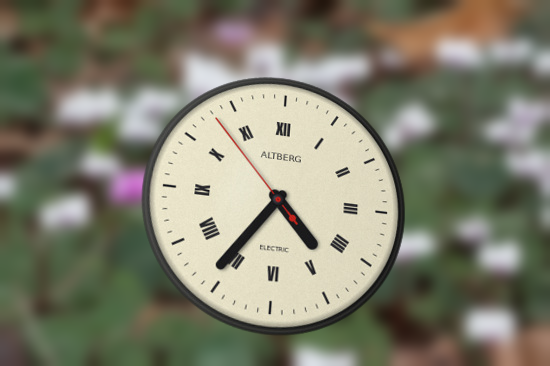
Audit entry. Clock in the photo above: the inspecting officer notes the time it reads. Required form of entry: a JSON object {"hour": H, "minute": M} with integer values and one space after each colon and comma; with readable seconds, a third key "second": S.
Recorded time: {"hour": 4, "minute": 35, "second": 53}
